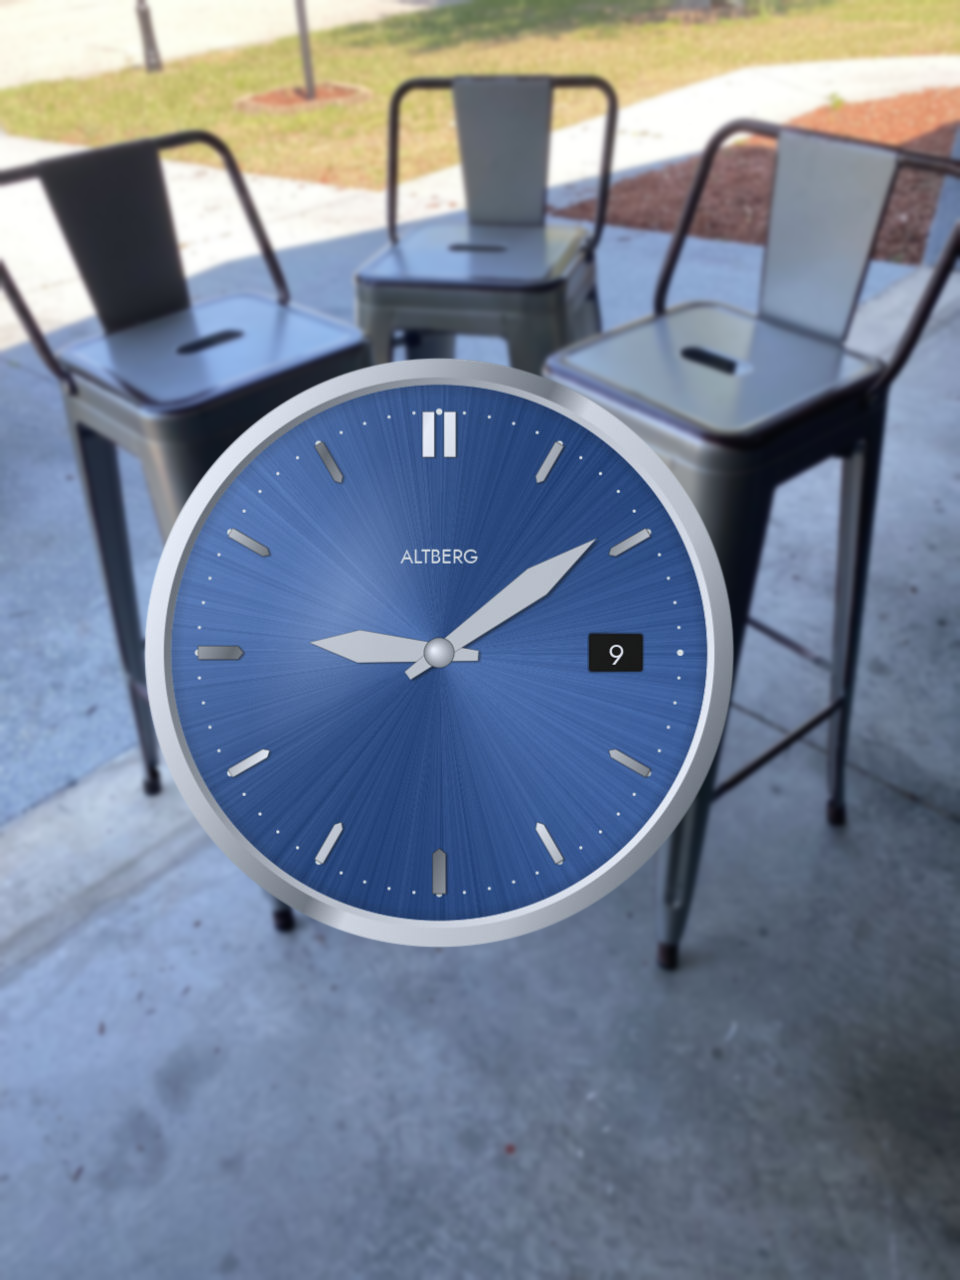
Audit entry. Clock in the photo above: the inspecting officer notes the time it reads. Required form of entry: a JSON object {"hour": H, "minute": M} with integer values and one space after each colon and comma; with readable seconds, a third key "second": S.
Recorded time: {"hour": 9, "minute": 9}
